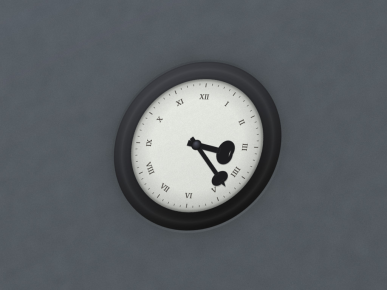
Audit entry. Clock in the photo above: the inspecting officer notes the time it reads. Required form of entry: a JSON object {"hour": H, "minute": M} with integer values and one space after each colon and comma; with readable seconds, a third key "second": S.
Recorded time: {"hour": 3, "minute": 23}
